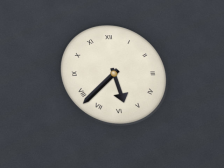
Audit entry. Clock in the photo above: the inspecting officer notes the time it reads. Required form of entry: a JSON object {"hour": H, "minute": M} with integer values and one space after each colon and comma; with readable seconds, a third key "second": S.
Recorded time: {"hour": 5, "minute": 38}
